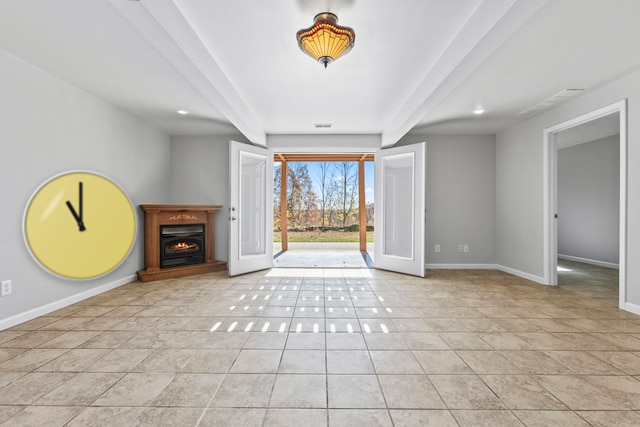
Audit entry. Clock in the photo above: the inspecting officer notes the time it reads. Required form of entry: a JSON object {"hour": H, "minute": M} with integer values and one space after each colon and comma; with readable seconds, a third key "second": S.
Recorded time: {"hour": 11, "minute": 0}
